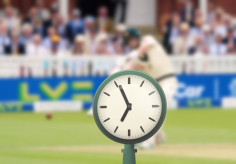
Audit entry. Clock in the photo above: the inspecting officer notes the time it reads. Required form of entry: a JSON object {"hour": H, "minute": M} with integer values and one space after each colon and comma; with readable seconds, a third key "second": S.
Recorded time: {"hour": 6, "minute": 56}
